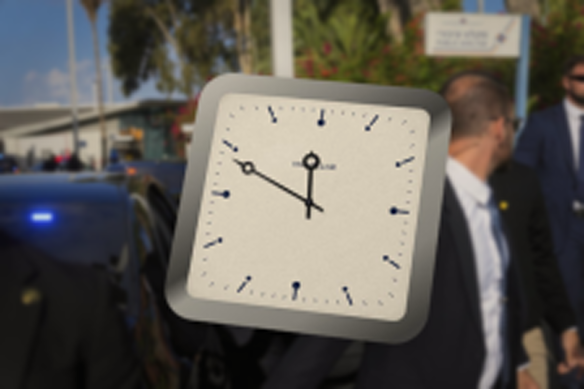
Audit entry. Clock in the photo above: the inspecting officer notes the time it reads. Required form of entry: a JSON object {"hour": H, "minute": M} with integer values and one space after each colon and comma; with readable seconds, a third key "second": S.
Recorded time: {"hour": 11, "minute": 49}
